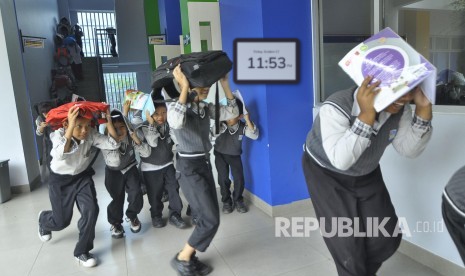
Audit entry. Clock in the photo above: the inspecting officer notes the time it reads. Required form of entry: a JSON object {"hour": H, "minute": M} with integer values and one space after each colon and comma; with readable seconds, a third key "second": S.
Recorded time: {"hour": 11, "minute": 53}
